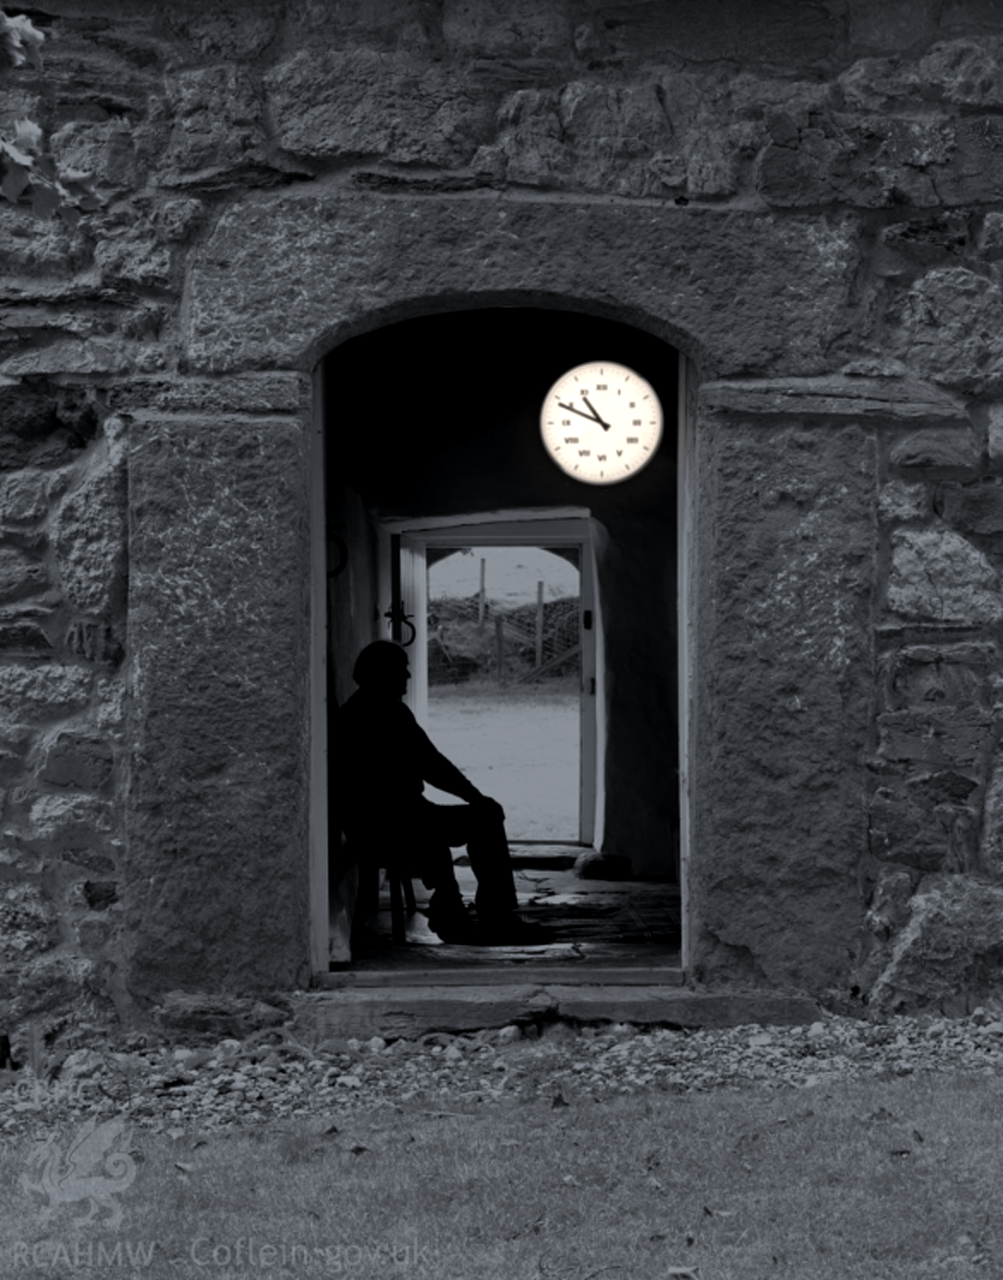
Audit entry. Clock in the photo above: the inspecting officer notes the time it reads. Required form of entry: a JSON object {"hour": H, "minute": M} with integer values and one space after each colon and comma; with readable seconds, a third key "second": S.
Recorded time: {"hour": 10, "minute": 49}
